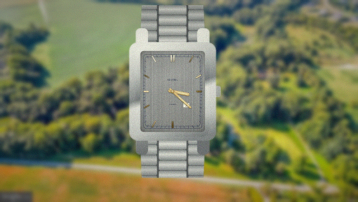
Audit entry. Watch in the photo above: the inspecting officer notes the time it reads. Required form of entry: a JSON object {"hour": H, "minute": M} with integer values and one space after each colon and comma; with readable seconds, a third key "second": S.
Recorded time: {"hour": 3, "minute": 22}
